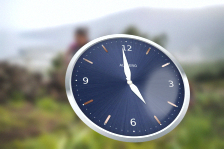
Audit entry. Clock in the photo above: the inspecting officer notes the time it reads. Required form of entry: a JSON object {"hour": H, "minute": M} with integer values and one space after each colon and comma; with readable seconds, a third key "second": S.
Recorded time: {"hour": 4, "minute": 59}
